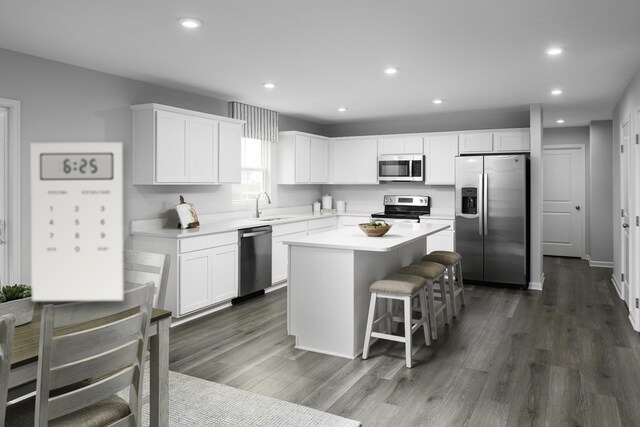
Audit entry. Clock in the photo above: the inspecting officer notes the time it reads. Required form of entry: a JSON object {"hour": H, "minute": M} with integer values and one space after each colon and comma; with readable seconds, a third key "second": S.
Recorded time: {"hour": 6, "minute": 25}
